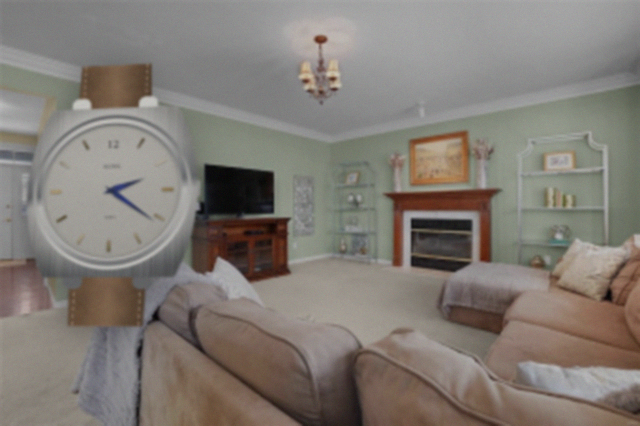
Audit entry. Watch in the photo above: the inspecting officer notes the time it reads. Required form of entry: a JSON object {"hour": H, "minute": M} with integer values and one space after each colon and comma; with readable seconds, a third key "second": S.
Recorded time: {"hour": 2, "minute": 21}
